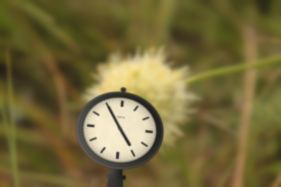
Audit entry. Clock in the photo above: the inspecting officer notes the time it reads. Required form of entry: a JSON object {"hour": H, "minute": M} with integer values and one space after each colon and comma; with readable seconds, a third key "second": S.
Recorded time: {"hour": 4, "minute": 55}
